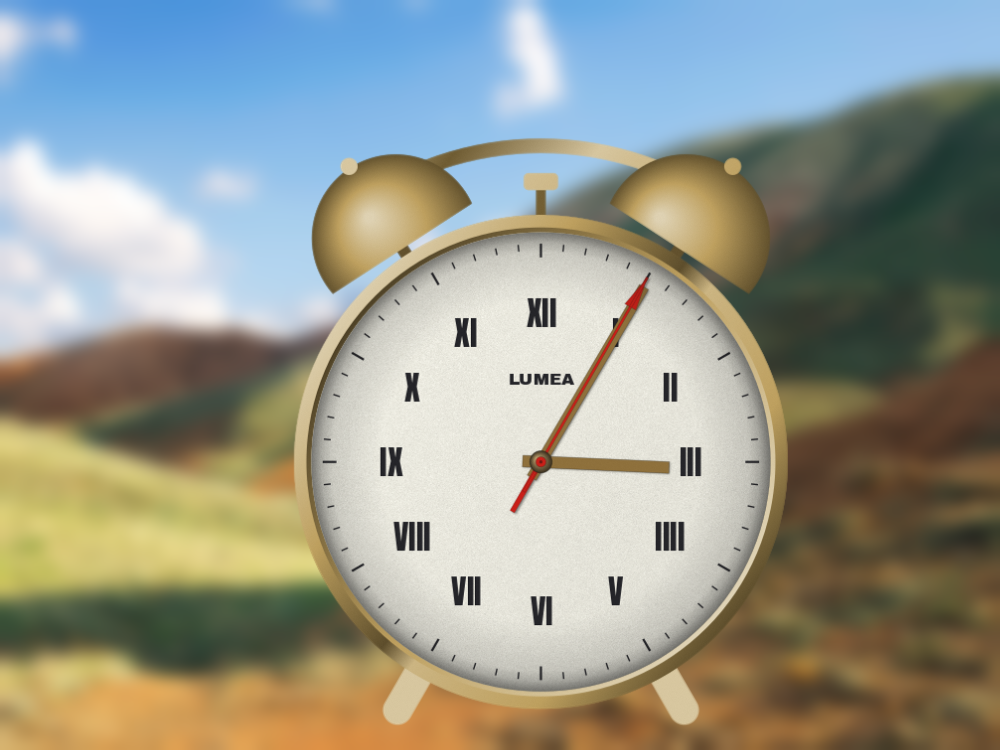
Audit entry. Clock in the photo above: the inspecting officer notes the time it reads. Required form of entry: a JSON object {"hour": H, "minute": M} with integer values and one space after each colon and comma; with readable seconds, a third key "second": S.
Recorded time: {"hour": 3, "minute": 5, "second": 5}
